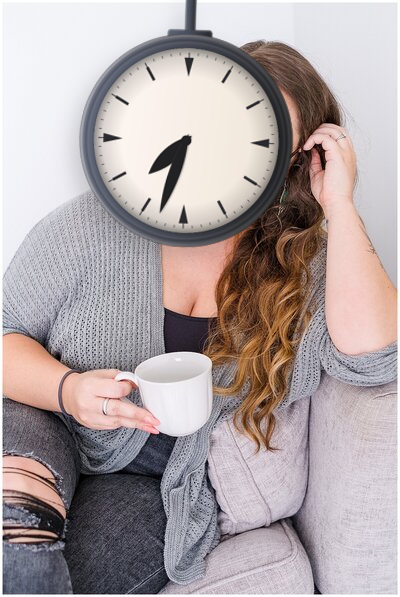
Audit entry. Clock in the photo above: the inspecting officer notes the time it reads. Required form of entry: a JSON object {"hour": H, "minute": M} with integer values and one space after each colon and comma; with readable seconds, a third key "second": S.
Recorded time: {"hour": 7, "minute": 33}
